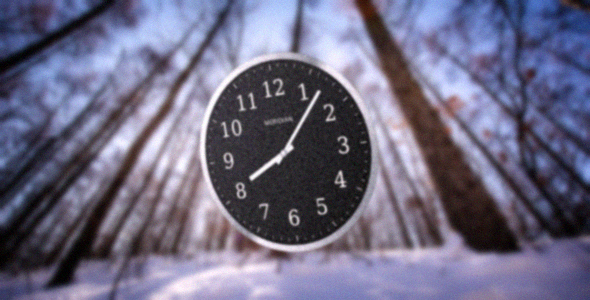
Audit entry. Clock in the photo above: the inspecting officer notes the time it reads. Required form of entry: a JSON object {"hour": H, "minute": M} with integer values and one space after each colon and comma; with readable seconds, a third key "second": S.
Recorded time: {"hour": 8, "minute": 7}
